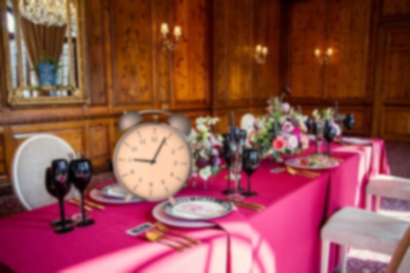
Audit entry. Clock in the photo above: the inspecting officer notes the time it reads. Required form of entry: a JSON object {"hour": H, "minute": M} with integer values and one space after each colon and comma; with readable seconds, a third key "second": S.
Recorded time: {"hour": 9, "minute": 4}
